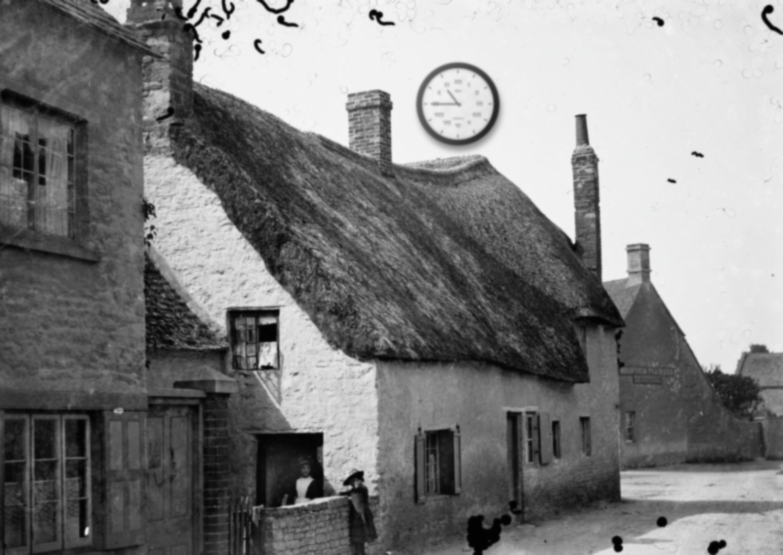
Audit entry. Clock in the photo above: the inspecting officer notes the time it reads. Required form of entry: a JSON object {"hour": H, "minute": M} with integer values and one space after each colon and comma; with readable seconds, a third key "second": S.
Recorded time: {"hour": 10, "minute": 45}
